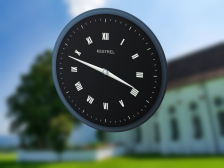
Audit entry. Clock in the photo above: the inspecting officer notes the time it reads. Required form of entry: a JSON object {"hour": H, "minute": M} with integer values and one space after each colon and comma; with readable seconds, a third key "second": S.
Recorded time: {"hour": 3, "minute": 48}
